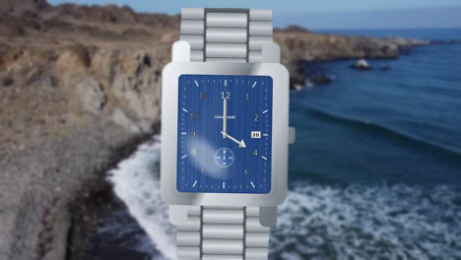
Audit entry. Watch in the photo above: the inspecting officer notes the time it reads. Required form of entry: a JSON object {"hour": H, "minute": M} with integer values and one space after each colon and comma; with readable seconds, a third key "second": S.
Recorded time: {"hour": 4, "minute": 0}
